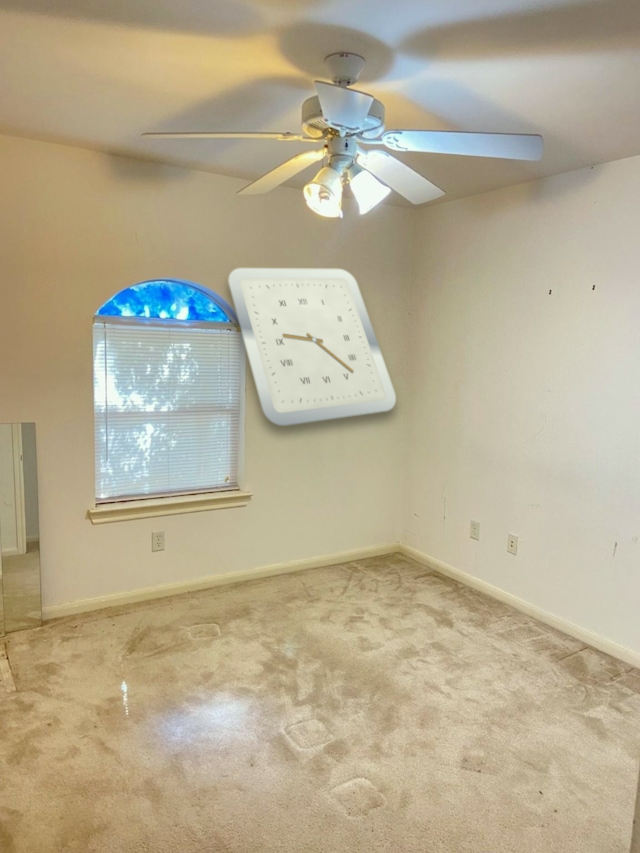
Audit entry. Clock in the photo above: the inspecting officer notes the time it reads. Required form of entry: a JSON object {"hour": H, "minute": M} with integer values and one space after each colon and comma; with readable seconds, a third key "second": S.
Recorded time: {"hour": 9, "minute": 23}
